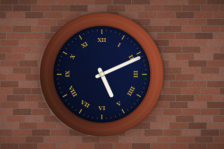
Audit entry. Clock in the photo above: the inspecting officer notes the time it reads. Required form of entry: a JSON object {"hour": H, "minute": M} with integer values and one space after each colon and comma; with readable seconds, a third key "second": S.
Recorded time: {"hour": 5, "minute": 11}
